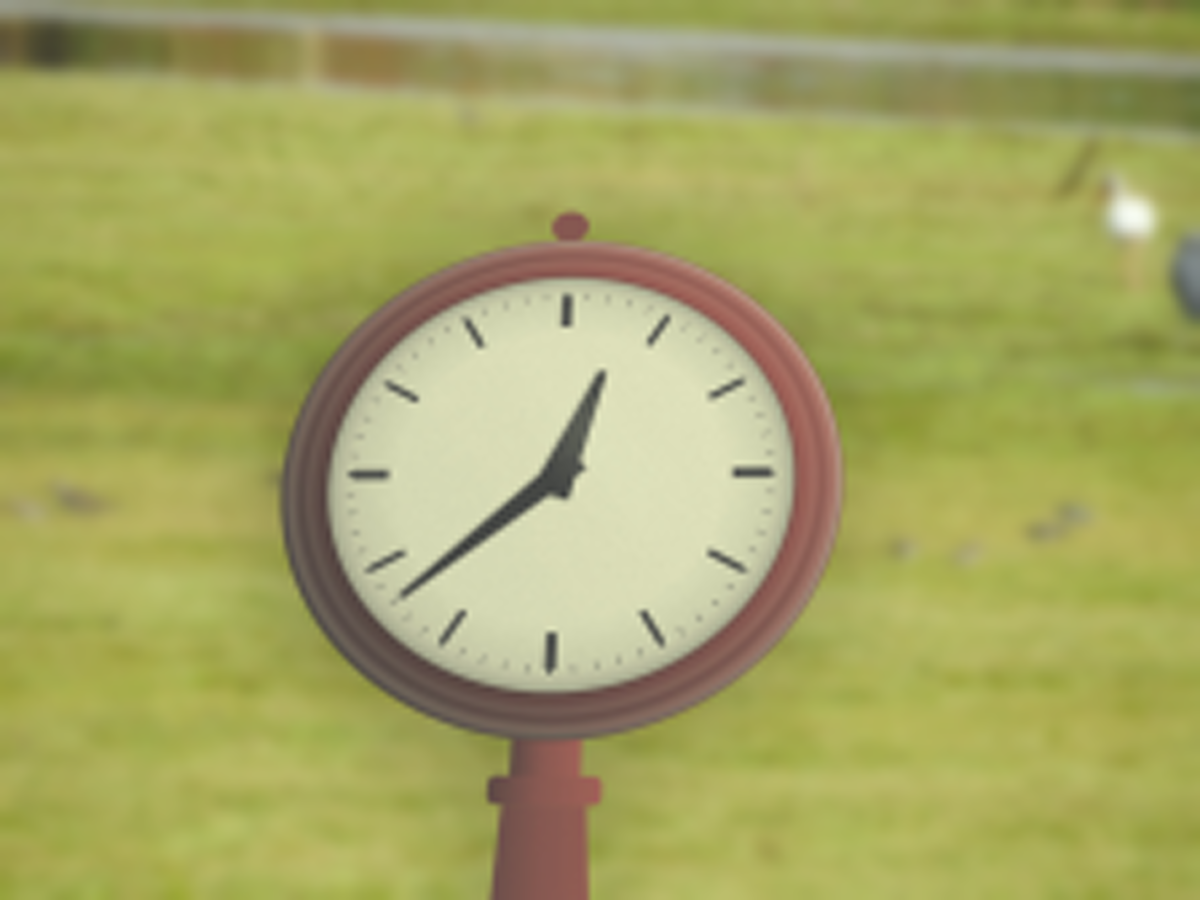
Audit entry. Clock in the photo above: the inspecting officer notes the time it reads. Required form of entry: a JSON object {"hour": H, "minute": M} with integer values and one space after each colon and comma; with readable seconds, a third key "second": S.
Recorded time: {"hour": 12, "minute": 38}
